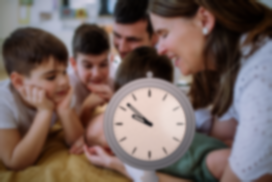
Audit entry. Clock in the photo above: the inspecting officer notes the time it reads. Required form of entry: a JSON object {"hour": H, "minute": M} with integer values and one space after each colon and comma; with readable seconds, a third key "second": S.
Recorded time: {"hour": 9, "minute": 52}
